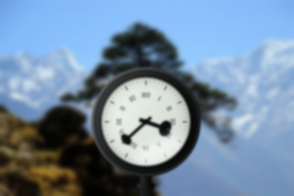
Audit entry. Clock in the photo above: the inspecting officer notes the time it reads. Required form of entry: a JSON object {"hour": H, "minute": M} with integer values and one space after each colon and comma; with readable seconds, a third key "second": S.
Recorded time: {"hour": 3, "minute": 38}
